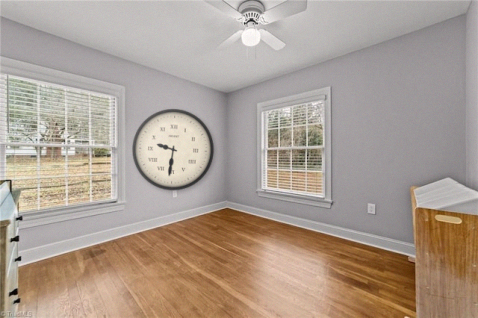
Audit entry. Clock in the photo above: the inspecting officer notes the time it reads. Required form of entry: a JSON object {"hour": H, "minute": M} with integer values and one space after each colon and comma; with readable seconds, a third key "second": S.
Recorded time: {"hour": 9, "minute": 31}
